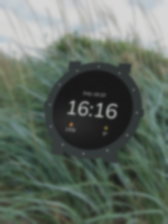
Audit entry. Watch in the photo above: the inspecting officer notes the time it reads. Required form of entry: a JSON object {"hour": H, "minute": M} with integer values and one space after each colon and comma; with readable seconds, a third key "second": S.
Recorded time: {"hour": 16, "minute": 16}
